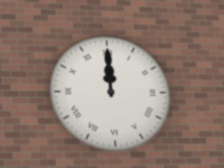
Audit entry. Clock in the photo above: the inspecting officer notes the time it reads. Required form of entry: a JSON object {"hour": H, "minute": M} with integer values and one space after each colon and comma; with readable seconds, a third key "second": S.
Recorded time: {"hour": 12, "minute": 0}
